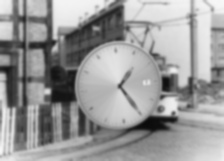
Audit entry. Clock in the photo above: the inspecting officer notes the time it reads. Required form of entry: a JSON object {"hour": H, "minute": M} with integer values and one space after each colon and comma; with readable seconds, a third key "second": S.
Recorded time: {"hour": 1, "minute": 25}
